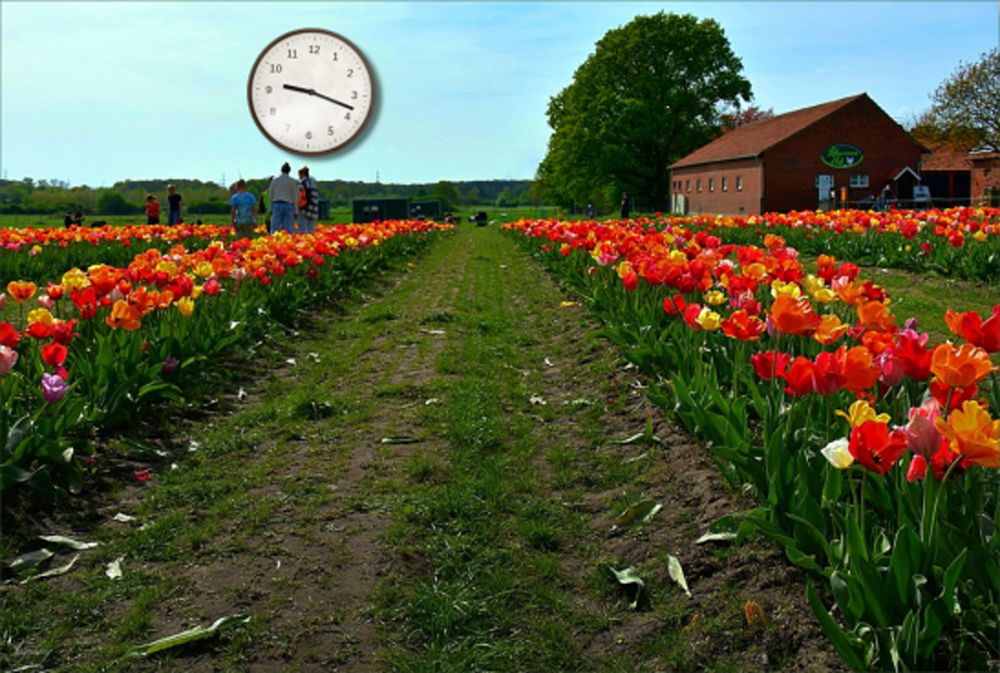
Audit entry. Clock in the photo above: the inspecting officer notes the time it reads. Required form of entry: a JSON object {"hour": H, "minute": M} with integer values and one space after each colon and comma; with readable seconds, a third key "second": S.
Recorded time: {"hour": 9, "minute": 18}
